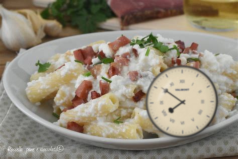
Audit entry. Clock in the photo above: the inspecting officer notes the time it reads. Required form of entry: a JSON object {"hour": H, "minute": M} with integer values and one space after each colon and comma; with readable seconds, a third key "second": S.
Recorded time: {"hour": 7, "minute": 51}
